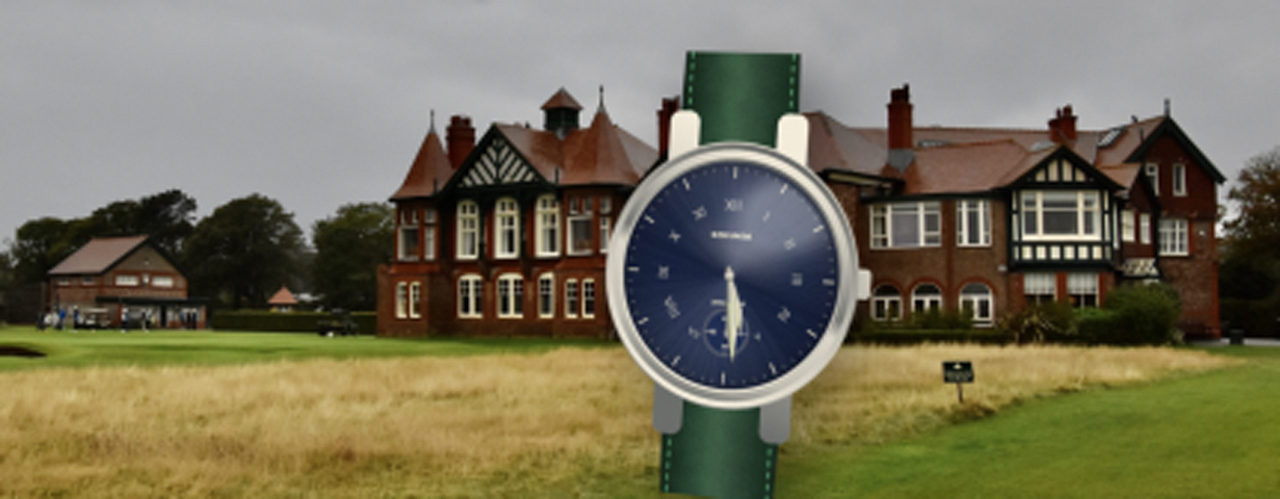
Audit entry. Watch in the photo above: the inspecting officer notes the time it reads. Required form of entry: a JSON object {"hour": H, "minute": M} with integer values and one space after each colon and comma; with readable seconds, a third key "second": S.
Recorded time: {"hour": 5, "minute": 29}
